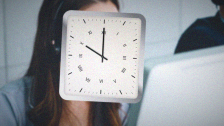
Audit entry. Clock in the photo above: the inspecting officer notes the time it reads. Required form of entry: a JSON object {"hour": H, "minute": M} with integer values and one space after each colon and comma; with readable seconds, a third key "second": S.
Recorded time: {"hour": 10, "minute": 0}
